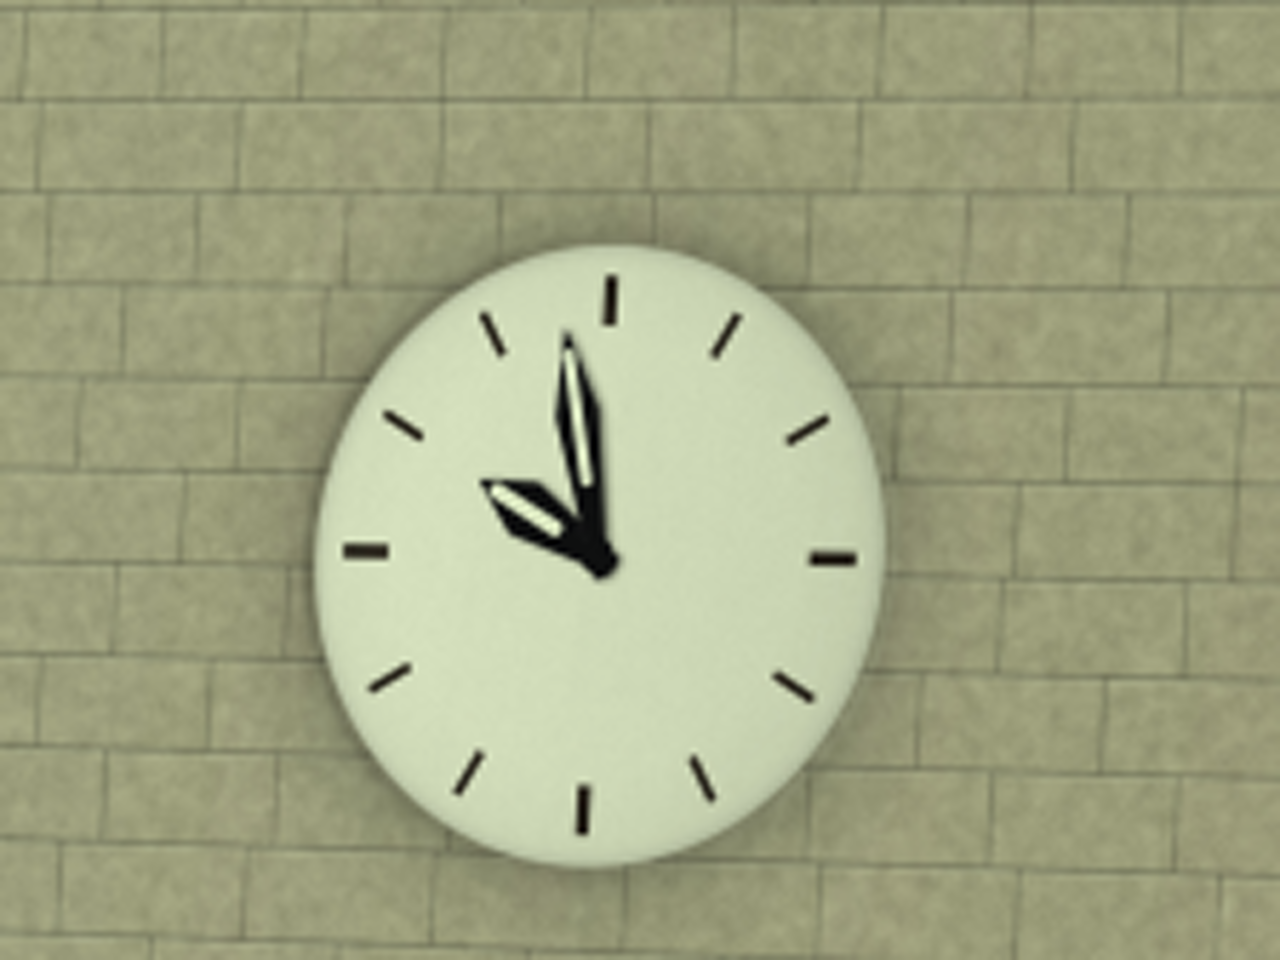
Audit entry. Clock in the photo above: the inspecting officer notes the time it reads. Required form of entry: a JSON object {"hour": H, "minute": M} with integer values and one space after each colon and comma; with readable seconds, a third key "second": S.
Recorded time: {"hour": 9, "minute": 58}
